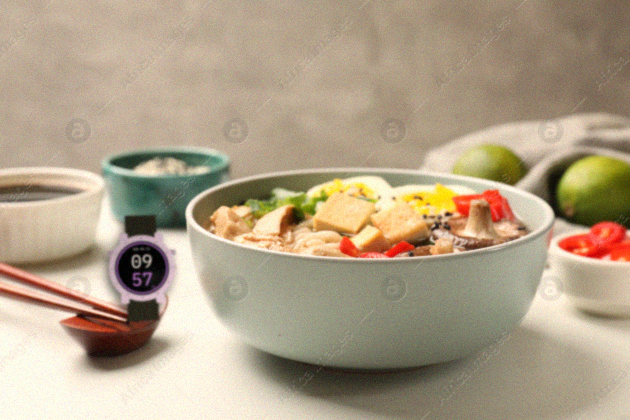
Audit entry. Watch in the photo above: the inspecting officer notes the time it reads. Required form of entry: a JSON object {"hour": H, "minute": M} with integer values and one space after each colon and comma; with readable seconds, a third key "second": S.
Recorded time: {"hour": 9, "minute": 57}
